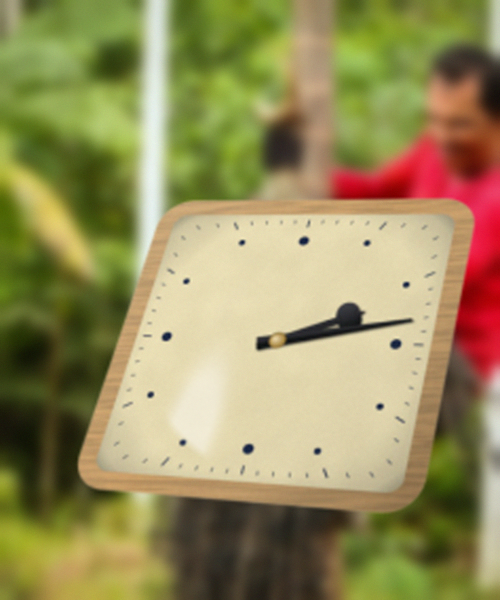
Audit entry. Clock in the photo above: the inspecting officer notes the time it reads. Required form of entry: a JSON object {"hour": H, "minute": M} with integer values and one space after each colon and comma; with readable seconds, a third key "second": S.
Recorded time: {"hour": 2, "minute": 13}
